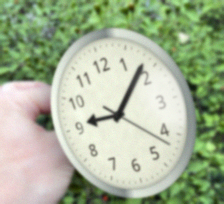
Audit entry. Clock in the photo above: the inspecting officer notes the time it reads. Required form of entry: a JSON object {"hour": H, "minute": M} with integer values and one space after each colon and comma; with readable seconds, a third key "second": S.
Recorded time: {"hour": 9, "minute": 8, "second": 22}
